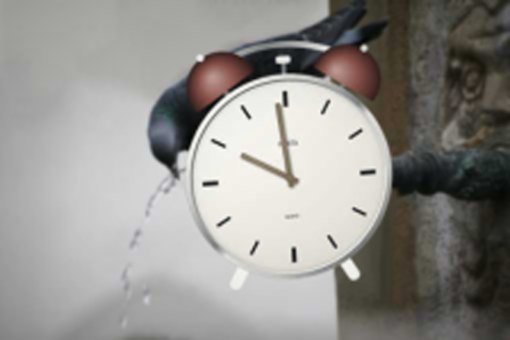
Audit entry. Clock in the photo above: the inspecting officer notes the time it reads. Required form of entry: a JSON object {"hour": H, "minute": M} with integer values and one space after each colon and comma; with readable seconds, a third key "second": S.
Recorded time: {"hour": 9, "minute": 59}
